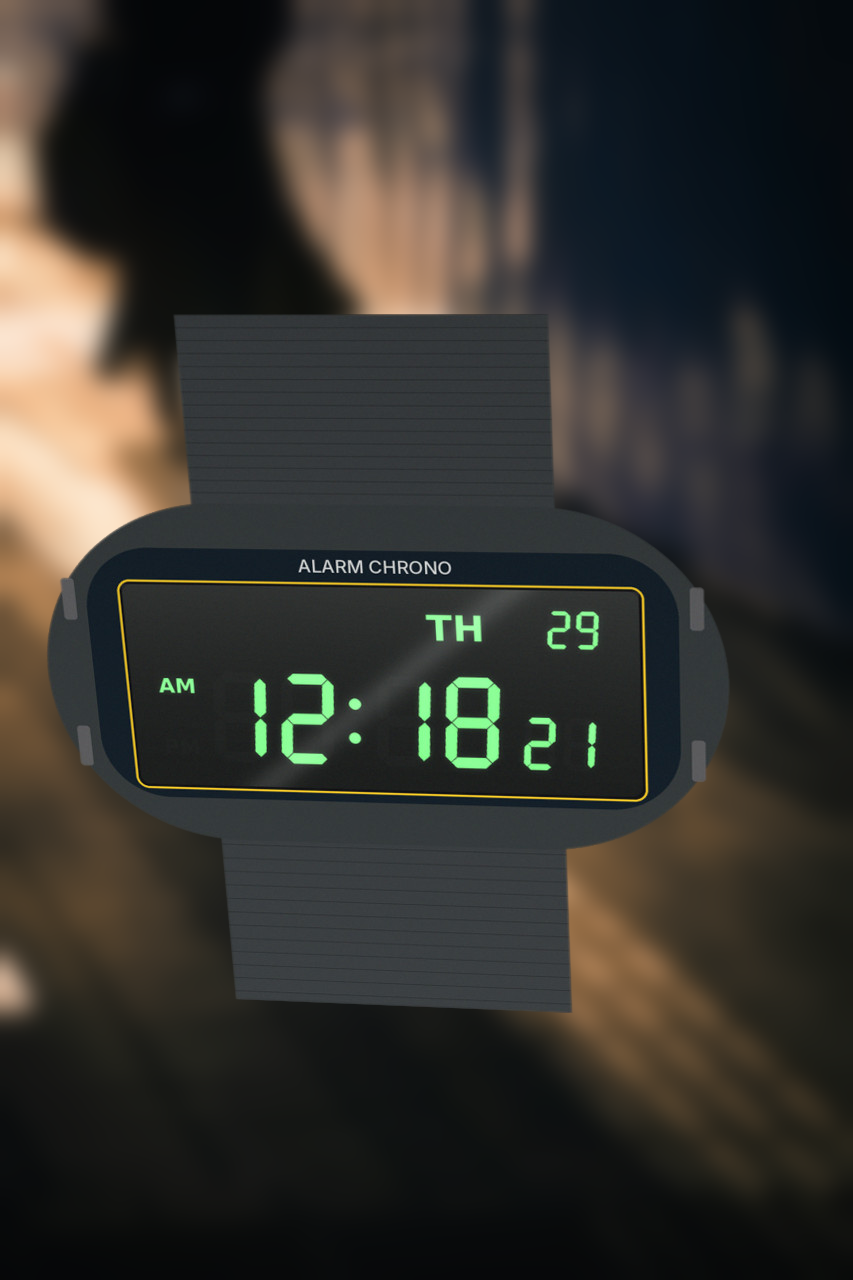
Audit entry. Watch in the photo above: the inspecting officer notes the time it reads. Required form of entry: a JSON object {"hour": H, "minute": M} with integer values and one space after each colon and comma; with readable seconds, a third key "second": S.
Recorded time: {"hour": 12, "minute": 18, "second": 21}
